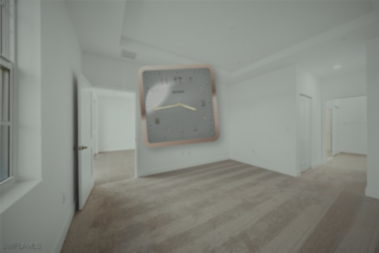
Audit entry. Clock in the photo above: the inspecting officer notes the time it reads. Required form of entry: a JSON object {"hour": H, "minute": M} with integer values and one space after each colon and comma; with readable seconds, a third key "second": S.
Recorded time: {"hour": 3, "minute": 44}
